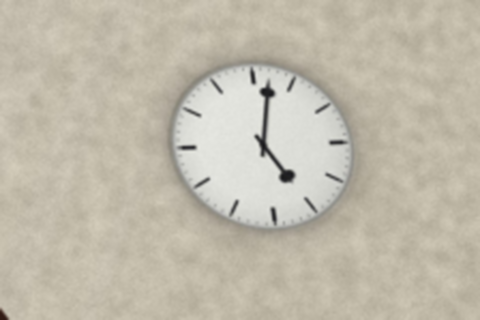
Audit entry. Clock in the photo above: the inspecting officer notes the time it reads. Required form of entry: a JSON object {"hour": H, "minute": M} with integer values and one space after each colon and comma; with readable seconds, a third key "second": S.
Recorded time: {"hour": 5, "minute": 2}
